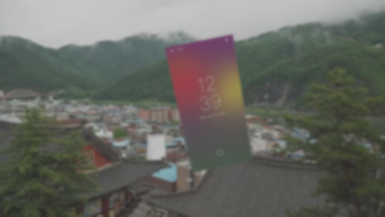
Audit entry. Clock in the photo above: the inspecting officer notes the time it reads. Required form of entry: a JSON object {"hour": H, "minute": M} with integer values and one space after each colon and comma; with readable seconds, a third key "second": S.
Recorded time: {"hour": 12, "minute": 39}
